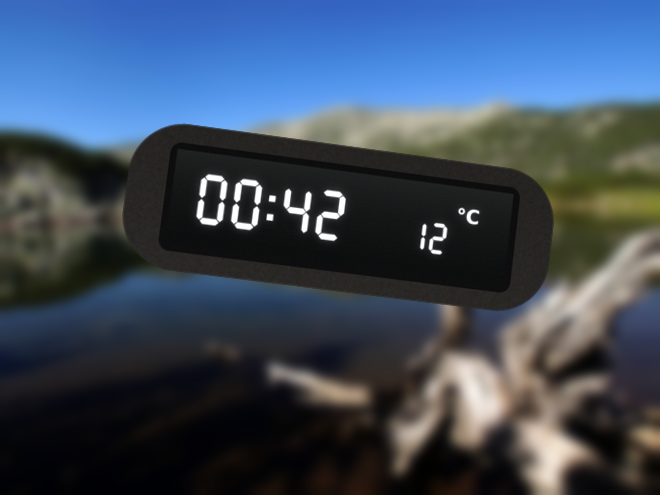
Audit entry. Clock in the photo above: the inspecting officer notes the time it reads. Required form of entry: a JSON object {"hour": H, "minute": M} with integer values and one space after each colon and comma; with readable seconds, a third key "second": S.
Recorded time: {"hour": 0, "minute": 42}
